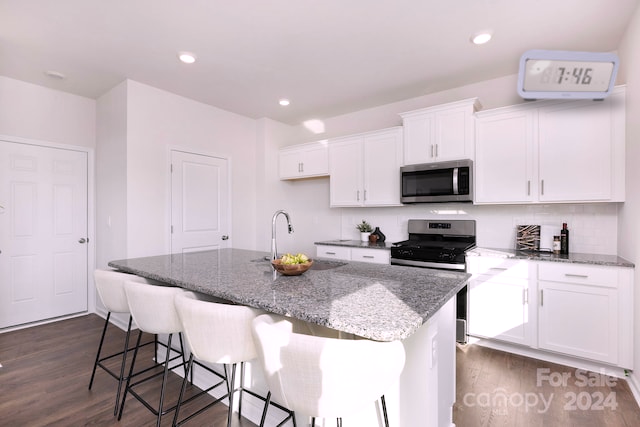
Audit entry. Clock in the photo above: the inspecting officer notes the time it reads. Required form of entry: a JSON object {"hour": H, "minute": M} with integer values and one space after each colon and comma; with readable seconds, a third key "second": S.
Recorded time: {"hour": 7, "minute": 46}
